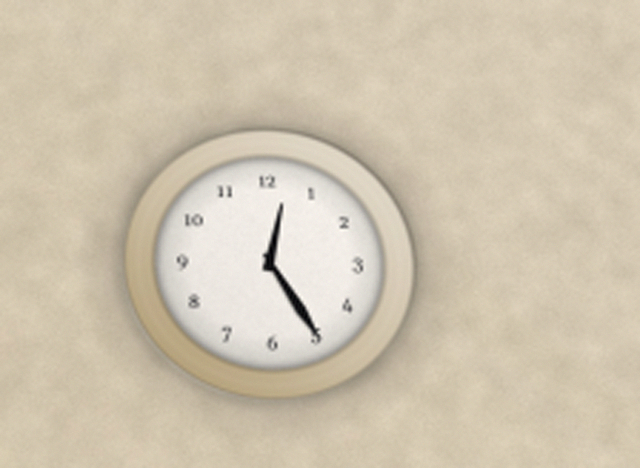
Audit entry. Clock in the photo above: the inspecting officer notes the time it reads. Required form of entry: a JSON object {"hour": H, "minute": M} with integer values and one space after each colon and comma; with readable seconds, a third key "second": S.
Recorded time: {"hour": 12, "minute": 25}
